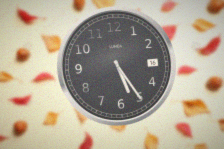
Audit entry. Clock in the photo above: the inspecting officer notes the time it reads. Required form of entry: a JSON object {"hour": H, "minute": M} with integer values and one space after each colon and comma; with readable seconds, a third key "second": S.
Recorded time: {"hour": 5, "minute": 25}
